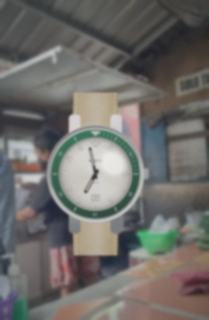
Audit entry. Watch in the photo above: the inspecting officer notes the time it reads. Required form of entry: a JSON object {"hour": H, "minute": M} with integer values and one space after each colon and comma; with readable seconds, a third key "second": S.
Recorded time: {"hour": 6, "minute": 58}
